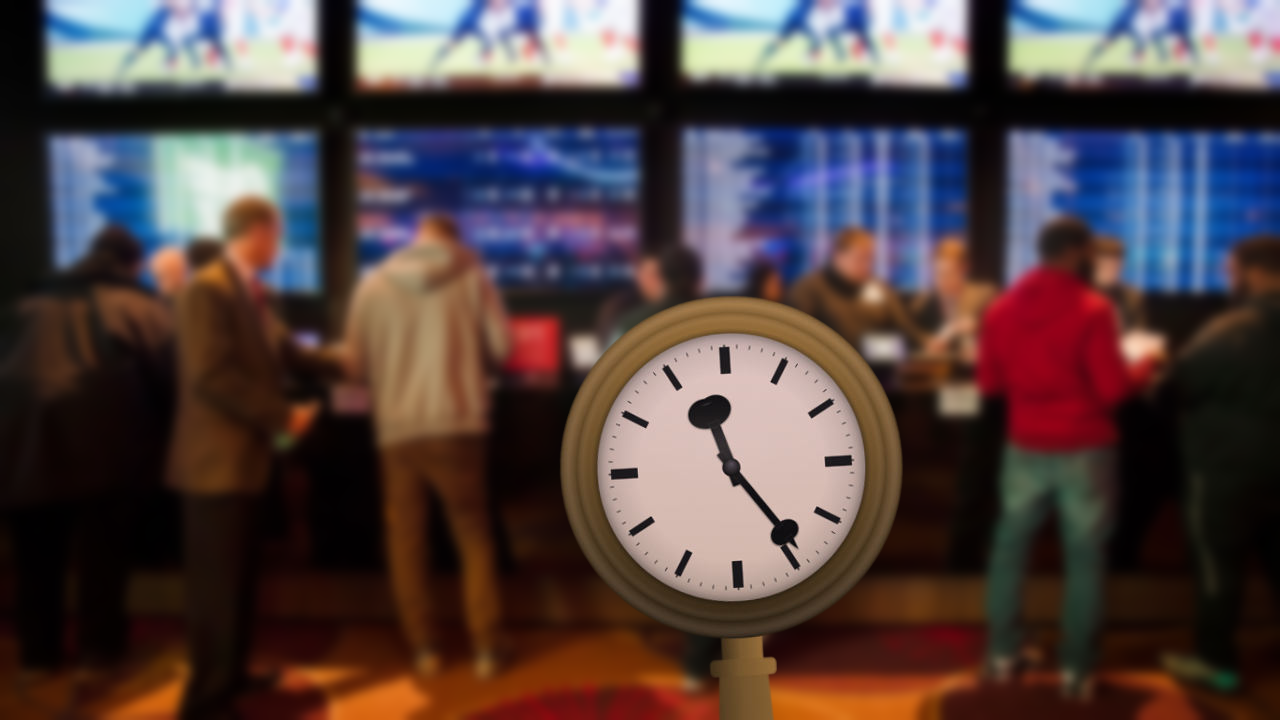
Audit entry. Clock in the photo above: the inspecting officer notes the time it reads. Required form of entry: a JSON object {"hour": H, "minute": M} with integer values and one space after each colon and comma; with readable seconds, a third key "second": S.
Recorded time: {"hour": 11, "minute": 24}
